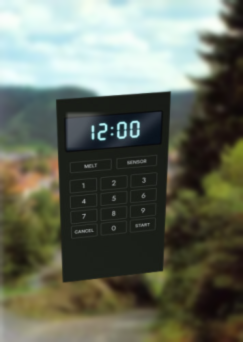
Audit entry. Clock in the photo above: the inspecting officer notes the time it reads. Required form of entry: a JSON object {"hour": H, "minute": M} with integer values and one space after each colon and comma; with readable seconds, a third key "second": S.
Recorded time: {"hour": 12, "minute": 0}
